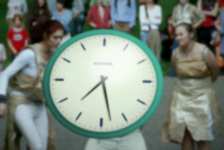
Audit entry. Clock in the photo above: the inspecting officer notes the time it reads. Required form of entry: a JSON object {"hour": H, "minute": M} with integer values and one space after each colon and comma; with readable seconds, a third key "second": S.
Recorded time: {"hour": 7, "minute": 28}
